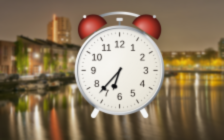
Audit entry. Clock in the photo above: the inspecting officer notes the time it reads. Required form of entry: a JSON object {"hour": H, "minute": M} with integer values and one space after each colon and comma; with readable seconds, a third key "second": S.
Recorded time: {"hour": 6, "minute": 37}
